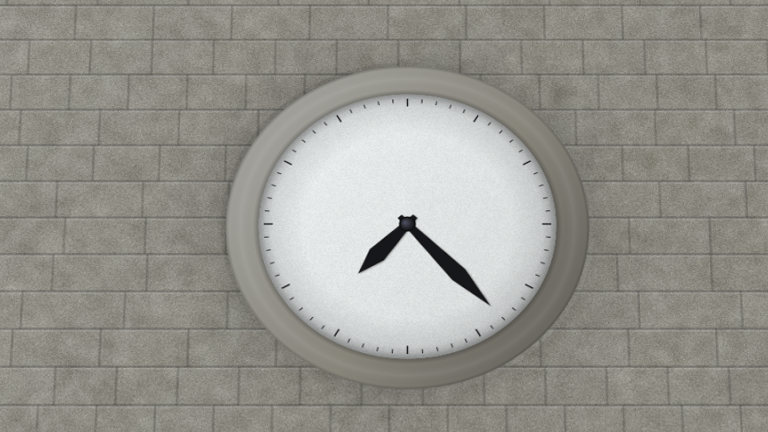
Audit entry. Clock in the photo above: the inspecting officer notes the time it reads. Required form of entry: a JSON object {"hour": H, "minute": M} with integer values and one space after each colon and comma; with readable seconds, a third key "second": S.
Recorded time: {"hour": 7, "minute": 23}
